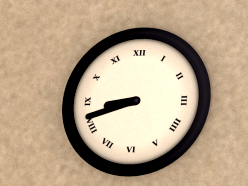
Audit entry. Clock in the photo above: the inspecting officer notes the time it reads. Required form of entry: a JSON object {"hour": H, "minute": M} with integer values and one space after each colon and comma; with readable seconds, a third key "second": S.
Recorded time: {"hour": 8, "minute": 42}
